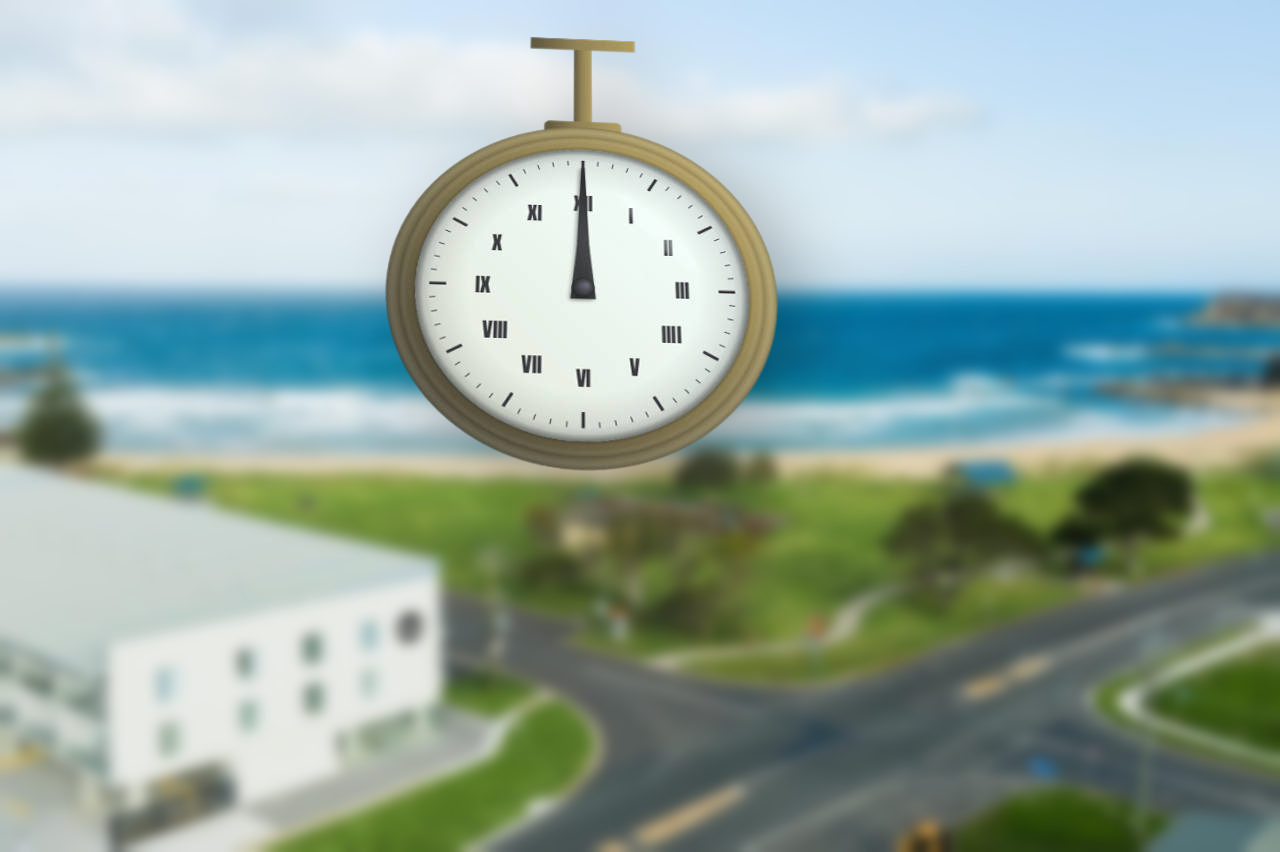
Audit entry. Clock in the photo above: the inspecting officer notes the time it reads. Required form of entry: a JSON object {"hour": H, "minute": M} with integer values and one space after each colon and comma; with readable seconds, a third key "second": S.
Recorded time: {"hour": 12, "minute": 0}
